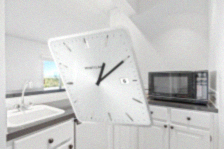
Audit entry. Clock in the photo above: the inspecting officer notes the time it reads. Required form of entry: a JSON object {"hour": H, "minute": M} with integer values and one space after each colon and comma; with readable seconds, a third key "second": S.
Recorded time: {"hour": 1, "minute": 10}
